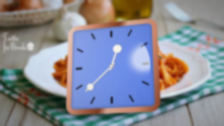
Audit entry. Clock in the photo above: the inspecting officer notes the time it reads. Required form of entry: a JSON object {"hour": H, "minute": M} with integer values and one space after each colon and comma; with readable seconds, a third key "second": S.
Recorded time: {"hour": 12, "minute": 38}
